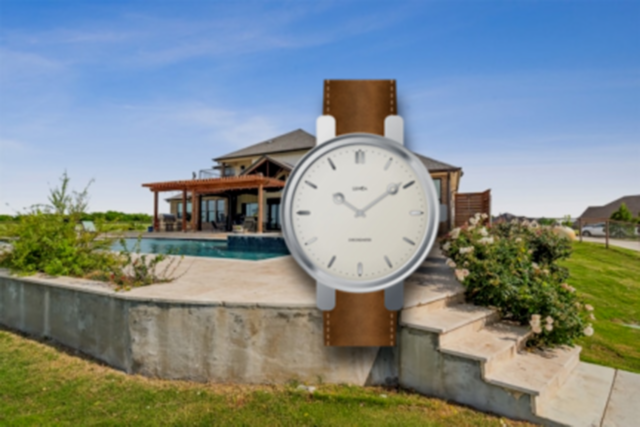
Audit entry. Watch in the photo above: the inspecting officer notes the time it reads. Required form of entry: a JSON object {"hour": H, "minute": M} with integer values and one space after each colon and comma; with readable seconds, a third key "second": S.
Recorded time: {"hour": 10, "minute": 9}
